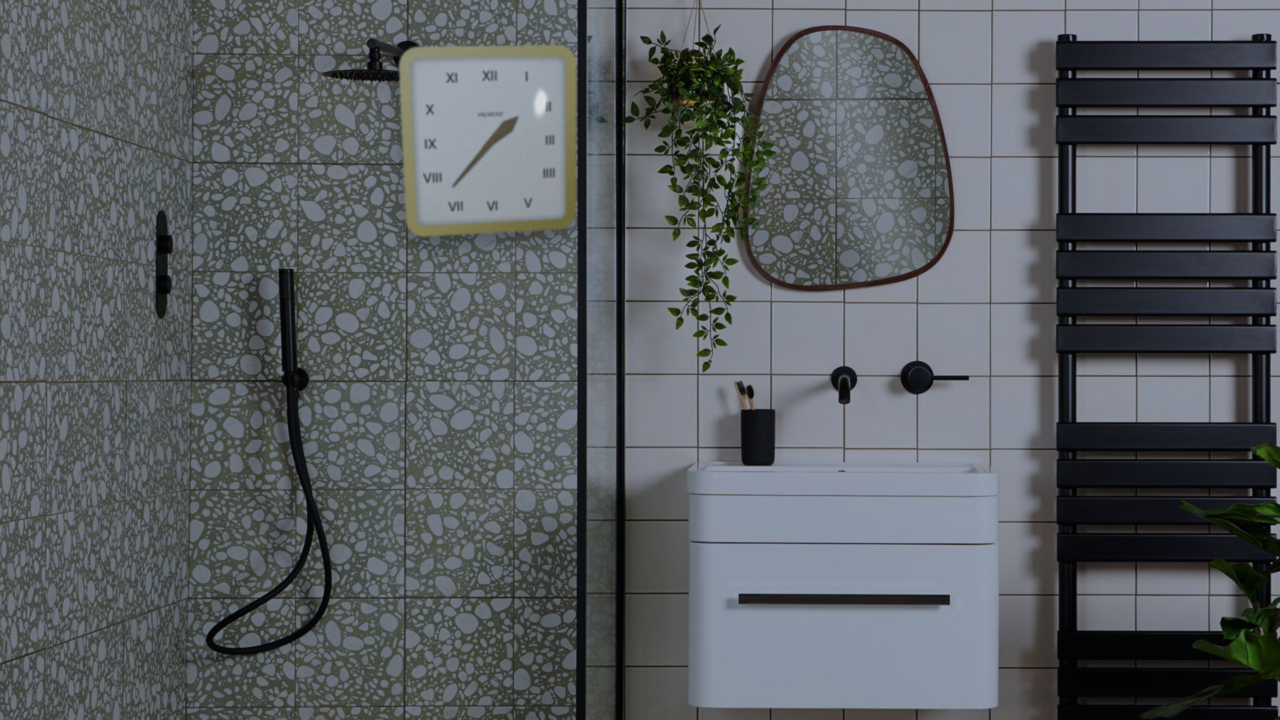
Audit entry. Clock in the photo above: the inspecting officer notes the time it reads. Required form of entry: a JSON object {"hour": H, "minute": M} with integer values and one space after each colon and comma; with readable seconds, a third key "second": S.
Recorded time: {"hour": 1, "minute": 37}
